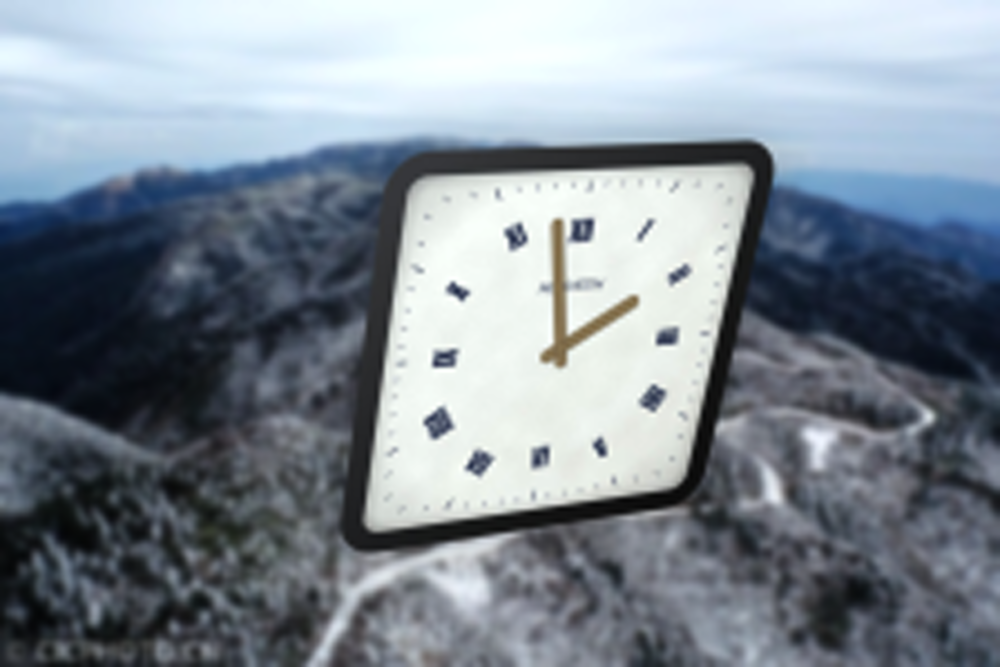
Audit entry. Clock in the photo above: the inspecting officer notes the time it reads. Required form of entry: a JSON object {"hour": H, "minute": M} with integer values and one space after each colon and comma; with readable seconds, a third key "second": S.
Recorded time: {"hour": 1, "minute": 58}
